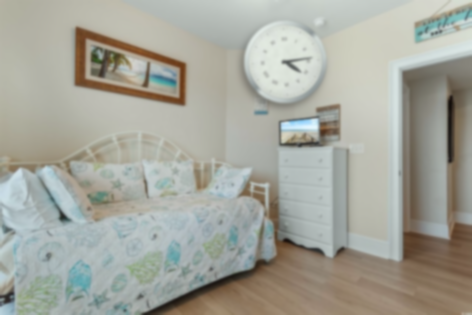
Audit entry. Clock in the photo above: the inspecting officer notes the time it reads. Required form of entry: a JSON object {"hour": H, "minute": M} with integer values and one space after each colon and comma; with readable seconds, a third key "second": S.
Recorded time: {"hour": 4, "minute": 14}
